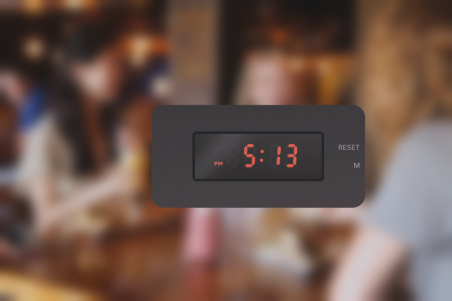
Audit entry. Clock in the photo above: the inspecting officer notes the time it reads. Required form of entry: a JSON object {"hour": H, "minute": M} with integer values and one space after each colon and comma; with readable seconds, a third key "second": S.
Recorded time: {"hour": 5, "minute": 13}
